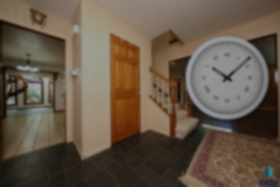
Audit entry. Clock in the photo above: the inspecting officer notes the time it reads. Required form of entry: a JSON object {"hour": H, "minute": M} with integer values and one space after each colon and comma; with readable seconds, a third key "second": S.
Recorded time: {"hour": 10, "minute": 8}
